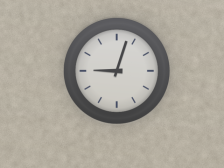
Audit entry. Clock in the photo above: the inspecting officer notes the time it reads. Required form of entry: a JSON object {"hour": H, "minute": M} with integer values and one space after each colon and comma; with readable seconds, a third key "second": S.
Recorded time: {"hour": 9, "minute": 3}
